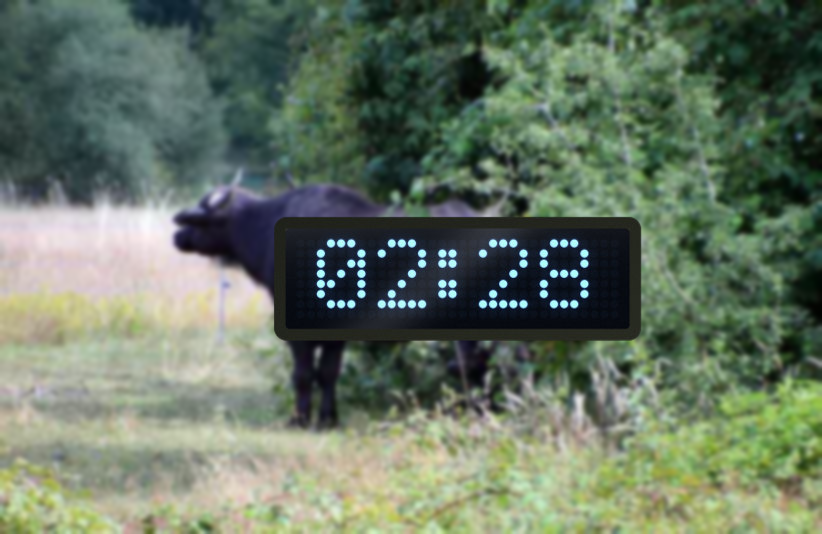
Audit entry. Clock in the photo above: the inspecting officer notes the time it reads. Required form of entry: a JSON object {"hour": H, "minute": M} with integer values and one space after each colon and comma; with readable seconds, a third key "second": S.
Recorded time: {"hour": 2, "minute": 28}
